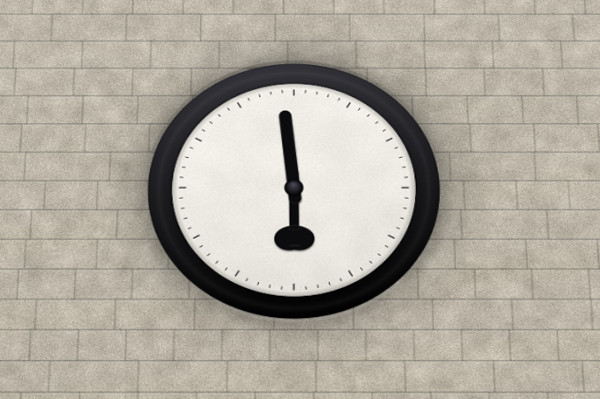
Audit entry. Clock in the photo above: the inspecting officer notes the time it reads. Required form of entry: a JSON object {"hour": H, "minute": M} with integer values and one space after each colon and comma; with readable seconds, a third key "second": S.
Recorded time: {"hour": 5, "minute": 59}
